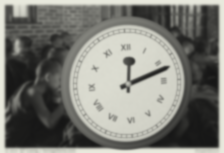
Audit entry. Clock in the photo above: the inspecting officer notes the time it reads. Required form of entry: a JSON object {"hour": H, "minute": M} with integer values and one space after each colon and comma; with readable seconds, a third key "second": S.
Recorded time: {"hour": 12, "minute": 12}
